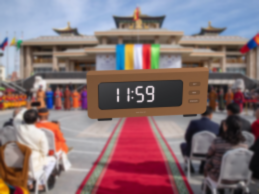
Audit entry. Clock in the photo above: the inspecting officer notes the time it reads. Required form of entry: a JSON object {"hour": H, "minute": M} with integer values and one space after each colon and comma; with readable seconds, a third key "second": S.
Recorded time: {"hour": 11, "minute": 59}
